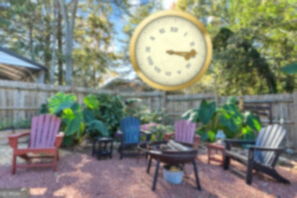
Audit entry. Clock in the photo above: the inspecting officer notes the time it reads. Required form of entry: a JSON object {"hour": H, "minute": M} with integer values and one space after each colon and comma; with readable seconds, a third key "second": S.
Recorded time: {"hour": 3, "minute": 14}
